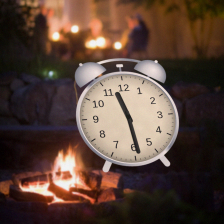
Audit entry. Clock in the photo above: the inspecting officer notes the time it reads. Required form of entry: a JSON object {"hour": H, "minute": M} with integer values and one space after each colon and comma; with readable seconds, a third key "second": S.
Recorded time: {"hour": 11, "minute": 29}
